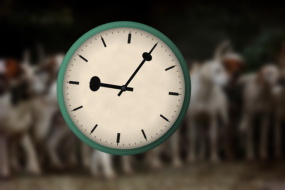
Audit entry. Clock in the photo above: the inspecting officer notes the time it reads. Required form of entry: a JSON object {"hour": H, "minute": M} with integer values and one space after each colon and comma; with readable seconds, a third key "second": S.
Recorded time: {"hour": 9, "minute": 5}
